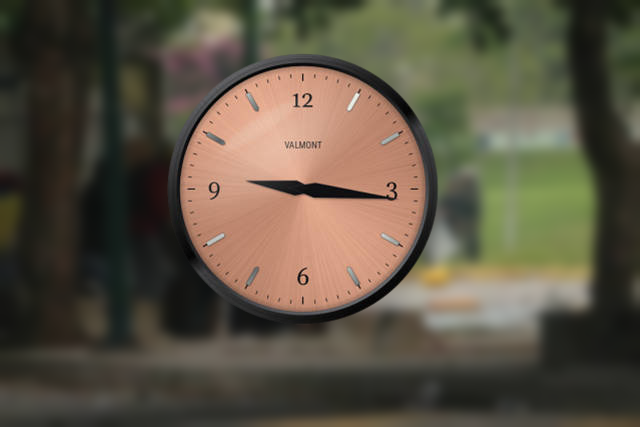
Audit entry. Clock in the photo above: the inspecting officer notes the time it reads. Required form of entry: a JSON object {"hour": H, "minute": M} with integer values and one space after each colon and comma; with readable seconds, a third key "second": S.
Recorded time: {"hour": 9, "minute": 16}
